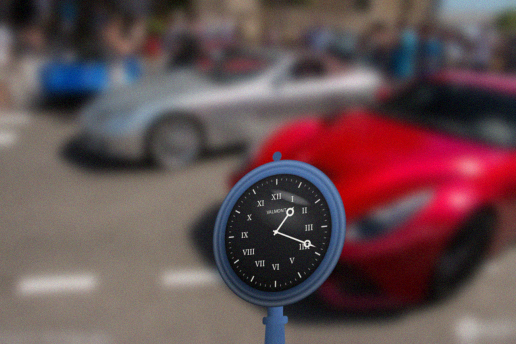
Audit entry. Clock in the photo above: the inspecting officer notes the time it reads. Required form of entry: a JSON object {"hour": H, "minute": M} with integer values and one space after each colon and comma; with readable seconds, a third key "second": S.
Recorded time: {"hour": 1, "minute": 19}
